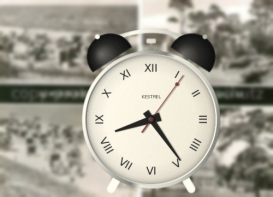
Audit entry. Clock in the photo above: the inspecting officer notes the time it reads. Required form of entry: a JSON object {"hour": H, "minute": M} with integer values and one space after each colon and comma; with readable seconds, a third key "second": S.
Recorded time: {"hour": 8, "minute": 24, "second": 6}
